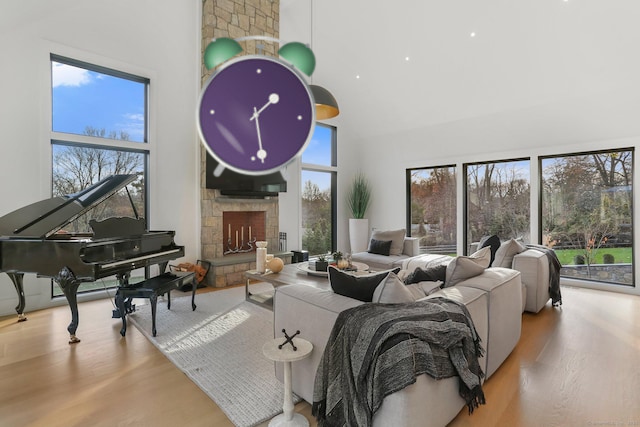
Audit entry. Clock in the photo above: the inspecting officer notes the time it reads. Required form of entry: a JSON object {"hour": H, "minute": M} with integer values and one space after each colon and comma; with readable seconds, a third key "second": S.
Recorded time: {"hour": 1, "minute": 28}
